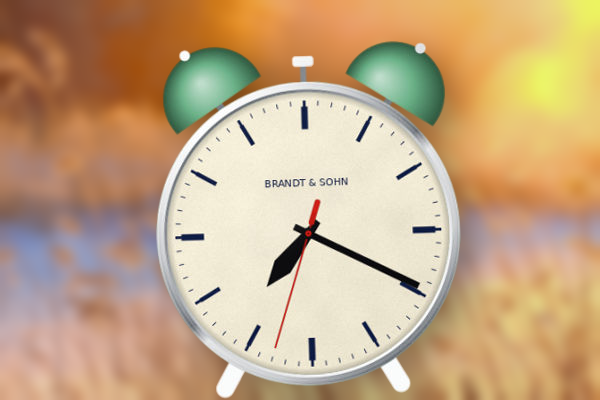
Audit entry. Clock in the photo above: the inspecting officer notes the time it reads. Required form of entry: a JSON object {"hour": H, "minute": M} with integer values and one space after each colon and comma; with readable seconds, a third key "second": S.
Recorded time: {"hour": 7, "minute": 19, "second": 33}
